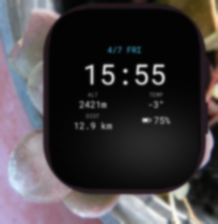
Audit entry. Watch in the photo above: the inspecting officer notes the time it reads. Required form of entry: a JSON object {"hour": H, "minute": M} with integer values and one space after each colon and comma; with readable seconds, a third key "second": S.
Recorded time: {"hour": 15, "minute": 55}
